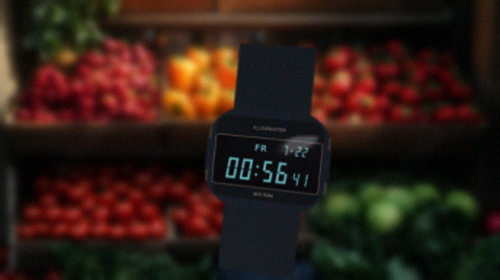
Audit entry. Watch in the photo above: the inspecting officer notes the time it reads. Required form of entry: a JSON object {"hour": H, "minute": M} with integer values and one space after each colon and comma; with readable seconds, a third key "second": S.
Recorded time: {"hour": 0, "minute": 56, "second": 41}
